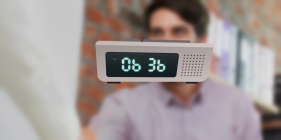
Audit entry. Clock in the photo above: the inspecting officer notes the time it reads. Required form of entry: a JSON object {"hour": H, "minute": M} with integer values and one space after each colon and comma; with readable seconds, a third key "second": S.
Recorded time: {"hour": 6, "minute": 36}
